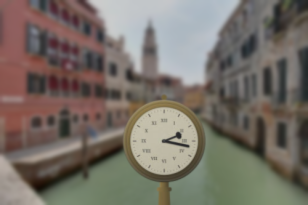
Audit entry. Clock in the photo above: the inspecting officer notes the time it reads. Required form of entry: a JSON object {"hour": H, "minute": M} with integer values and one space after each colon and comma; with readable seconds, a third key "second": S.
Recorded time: {"hour": 2, "minute": 17}
